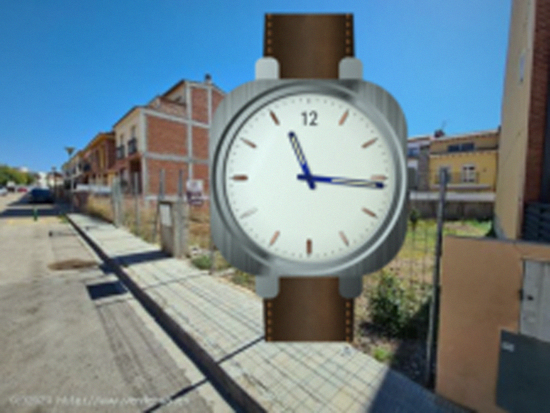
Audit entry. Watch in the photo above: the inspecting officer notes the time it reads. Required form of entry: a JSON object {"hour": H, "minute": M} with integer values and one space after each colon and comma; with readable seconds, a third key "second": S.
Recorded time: {"hour": 11, "minute": 16}
